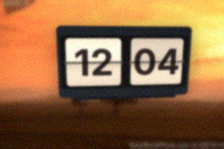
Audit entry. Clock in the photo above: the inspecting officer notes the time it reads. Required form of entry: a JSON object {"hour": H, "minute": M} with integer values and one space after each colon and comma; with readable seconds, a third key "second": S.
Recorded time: {"hour": 12, "minute": 4}
